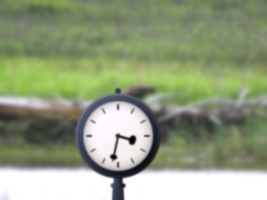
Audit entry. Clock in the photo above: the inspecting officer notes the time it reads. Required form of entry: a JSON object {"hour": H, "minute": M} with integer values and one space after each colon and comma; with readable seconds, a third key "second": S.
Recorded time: {"hour": 3, "minute": 32}
